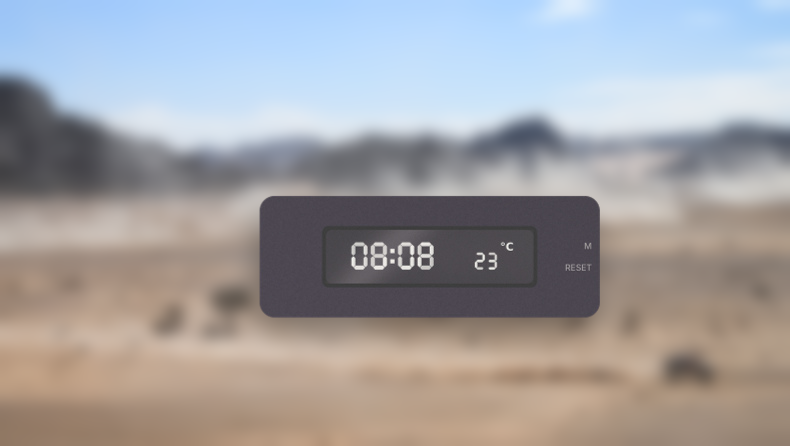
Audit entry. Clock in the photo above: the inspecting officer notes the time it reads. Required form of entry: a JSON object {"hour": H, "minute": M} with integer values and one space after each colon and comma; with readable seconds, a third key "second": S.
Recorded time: {"hour": 8, "minute": 8}
